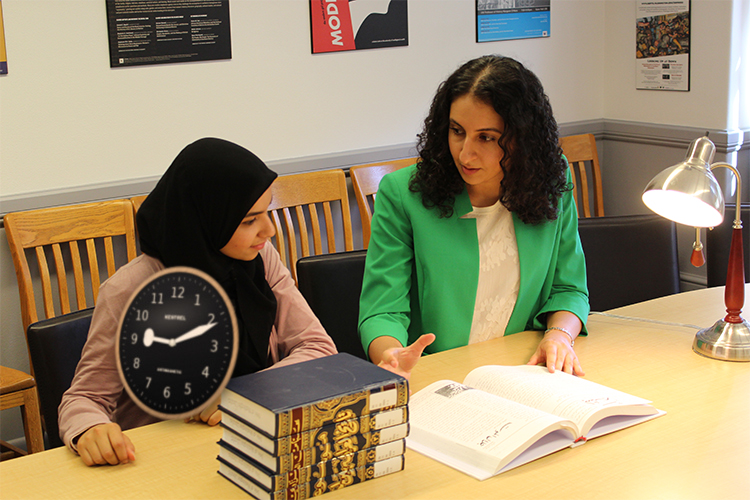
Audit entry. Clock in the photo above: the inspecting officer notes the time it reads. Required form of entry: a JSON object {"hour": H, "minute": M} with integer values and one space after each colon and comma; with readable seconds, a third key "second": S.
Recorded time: {"hour": 9, "minute": 11}
